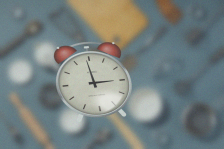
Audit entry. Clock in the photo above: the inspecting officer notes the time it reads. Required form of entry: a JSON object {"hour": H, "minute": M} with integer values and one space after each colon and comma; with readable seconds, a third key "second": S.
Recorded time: {"hour": 2, "minute": 59}
